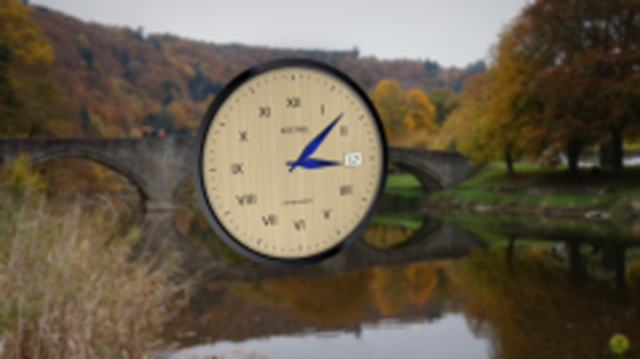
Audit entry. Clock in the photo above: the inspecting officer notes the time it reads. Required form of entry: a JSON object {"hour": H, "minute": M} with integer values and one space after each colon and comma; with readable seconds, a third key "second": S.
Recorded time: {"hour": 3, "minute": 8}
